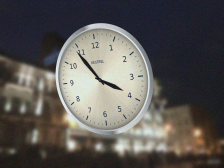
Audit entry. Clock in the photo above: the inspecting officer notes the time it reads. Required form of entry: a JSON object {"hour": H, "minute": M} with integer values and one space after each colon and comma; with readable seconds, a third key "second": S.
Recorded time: {"hour": 3, "minute": 54}
